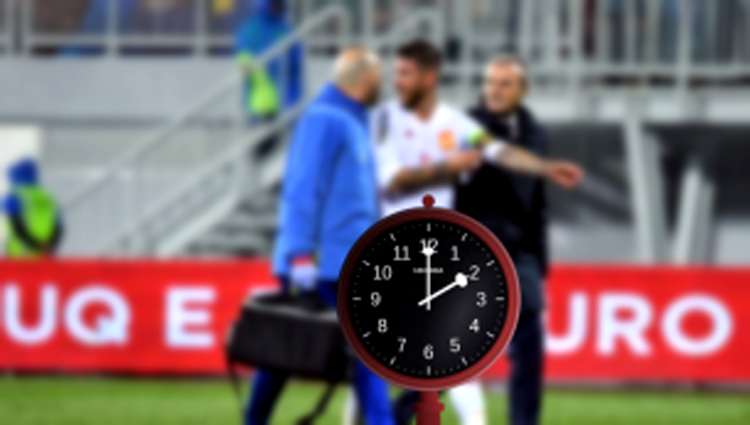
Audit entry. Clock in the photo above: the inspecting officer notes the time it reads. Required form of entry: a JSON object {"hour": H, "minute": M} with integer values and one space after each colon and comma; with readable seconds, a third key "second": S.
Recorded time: {"hour": 2, "minute": 0}
